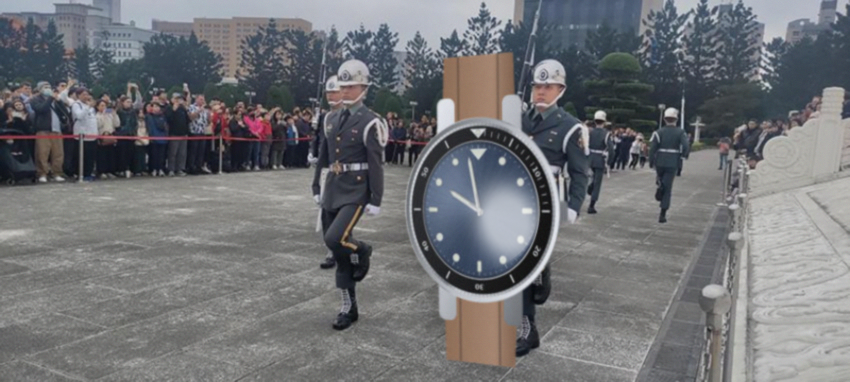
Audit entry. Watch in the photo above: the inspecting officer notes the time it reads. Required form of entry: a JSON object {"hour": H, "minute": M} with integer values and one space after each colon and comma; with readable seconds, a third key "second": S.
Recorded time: {"hour": 9, "minute": 58}
